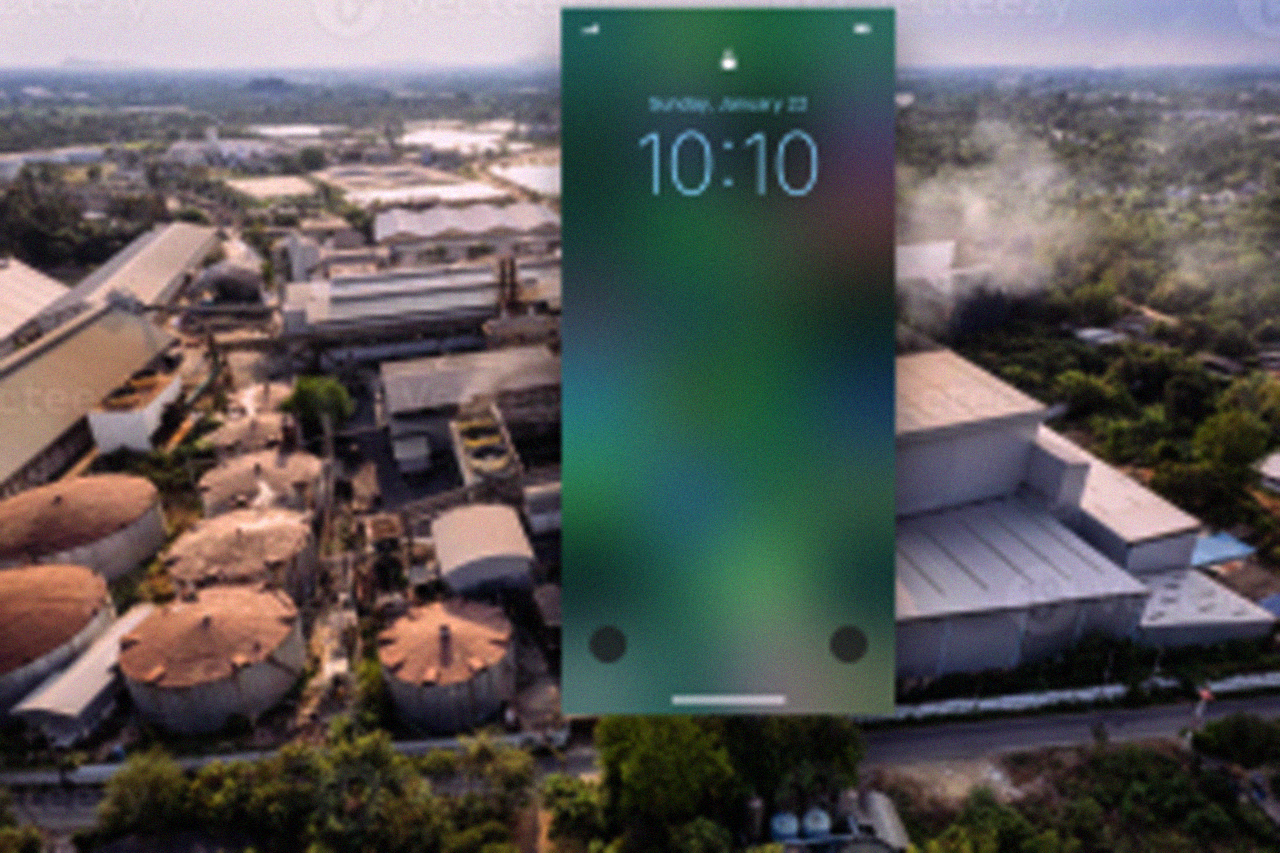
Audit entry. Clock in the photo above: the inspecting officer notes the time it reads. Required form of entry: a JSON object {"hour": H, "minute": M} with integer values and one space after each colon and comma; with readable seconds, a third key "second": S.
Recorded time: {"hour": 10, "minute": 10}
